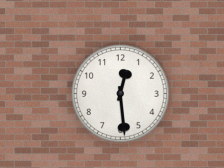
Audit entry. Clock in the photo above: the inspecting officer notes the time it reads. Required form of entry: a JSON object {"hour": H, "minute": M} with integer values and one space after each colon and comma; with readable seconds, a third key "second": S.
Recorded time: {"hour": 12, "minute": 29}
